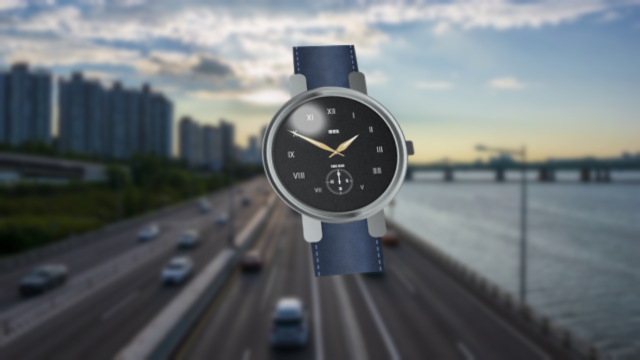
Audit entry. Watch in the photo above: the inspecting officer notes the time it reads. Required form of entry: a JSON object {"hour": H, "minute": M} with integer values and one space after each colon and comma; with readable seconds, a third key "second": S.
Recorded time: {"hour": 1, "minute": 50}
